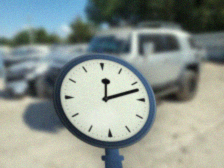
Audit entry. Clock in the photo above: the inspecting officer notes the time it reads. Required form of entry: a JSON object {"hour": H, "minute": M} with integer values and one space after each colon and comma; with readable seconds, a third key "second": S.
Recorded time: {"hour": 12, "minute": 12}
